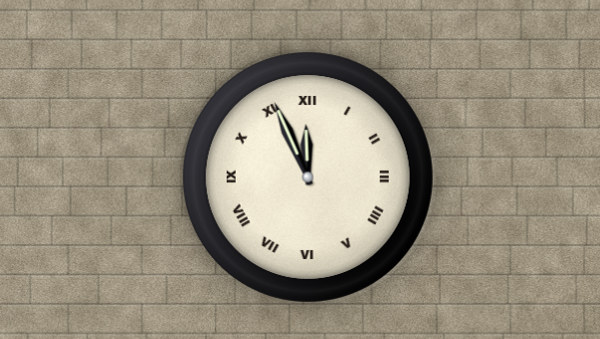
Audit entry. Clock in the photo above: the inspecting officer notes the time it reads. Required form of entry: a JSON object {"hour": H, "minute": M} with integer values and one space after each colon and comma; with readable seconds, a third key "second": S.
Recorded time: {"hour": 11, "minute": 56}
